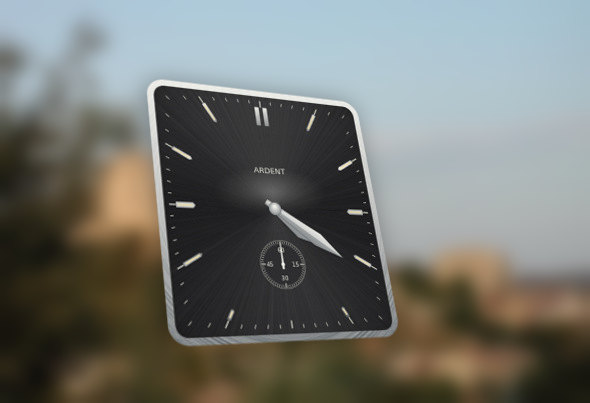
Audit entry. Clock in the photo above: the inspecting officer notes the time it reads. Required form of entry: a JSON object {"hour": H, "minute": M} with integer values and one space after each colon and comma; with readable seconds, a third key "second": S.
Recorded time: {"hour": 4, "minute": 21}
